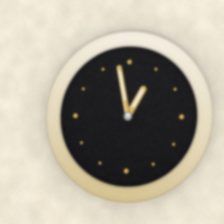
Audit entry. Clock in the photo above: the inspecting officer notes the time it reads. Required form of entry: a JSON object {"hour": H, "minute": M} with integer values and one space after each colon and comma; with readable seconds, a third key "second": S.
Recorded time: {"hour": 12, "minute": 58}
